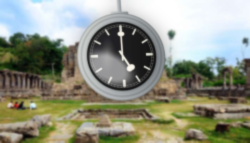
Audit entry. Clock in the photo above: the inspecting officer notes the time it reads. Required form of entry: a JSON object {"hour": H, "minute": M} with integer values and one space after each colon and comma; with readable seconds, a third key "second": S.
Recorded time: {"hour": 5, "minute": 0}
